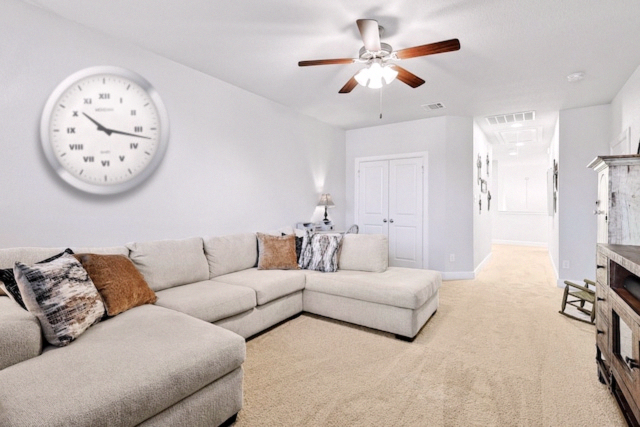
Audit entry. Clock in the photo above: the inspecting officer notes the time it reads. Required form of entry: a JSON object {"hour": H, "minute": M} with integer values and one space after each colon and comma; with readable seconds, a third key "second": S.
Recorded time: {"hour": 10, "minute": 17}
